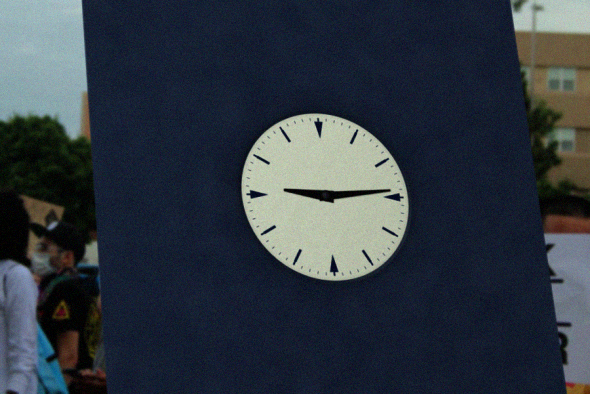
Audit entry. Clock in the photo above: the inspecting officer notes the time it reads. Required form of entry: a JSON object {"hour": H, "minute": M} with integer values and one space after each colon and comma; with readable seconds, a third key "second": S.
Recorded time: {"hour": 9, "minute": 14}
